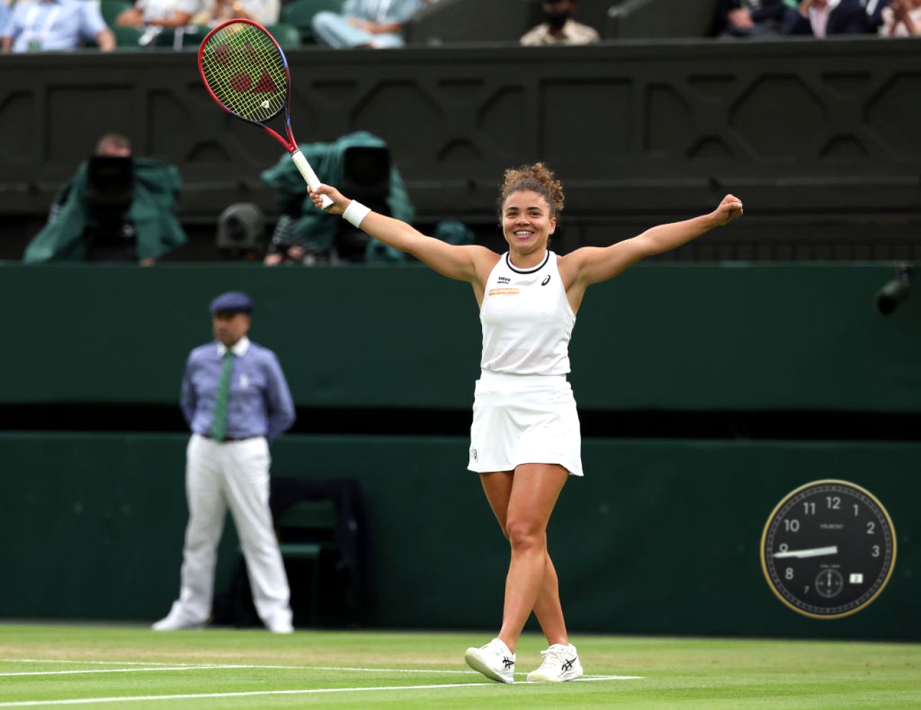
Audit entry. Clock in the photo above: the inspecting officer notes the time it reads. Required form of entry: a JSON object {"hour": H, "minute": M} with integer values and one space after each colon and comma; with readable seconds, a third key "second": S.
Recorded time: {"hour": 8, "minute": 44}
